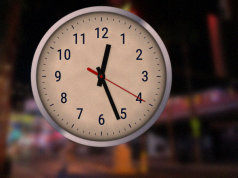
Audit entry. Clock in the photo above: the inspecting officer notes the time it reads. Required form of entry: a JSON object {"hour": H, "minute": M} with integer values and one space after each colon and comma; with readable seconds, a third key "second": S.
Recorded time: {"hour": 12, "minute": 26, "second": 20}
